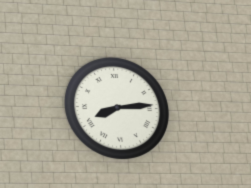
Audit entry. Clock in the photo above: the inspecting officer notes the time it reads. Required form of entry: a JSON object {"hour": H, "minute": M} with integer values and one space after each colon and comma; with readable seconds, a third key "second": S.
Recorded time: {"hour": 8, "minute": 14}
